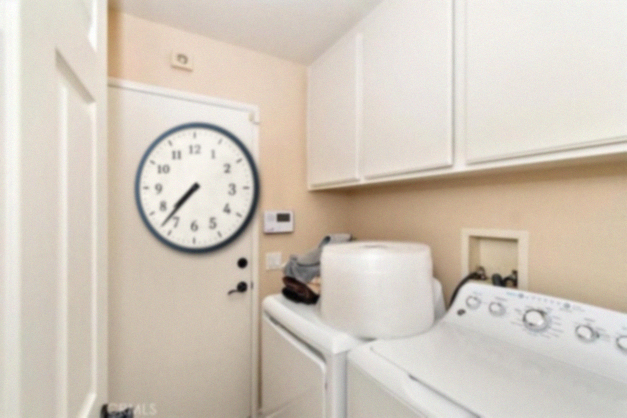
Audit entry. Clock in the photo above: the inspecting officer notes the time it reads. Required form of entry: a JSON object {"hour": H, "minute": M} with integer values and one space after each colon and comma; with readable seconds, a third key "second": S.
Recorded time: {"hour": 7, "minute": 37}
